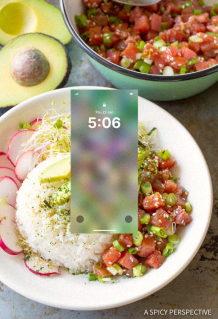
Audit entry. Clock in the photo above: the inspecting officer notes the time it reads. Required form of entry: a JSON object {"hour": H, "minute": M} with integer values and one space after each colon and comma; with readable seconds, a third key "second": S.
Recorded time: {"hour": 5, "minute": 6}
